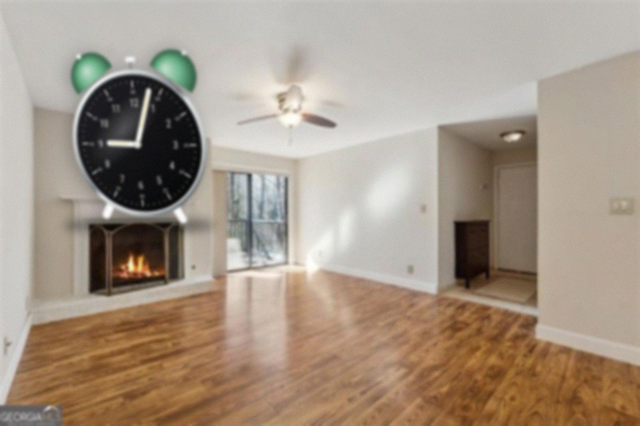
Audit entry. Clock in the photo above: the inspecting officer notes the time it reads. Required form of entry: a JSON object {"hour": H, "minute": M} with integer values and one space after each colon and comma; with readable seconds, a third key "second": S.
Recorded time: {"hour": 9, "minute": 3}
